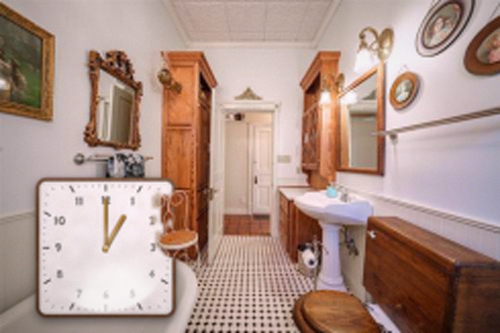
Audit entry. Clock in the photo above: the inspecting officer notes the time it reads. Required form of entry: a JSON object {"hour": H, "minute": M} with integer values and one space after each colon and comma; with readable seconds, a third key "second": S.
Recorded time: {"hour": 1, "minute": 0}
